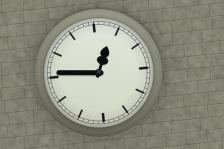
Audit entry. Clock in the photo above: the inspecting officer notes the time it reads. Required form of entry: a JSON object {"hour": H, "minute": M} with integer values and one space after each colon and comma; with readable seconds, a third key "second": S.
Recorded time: {"hour": 12, "minute": 46}
